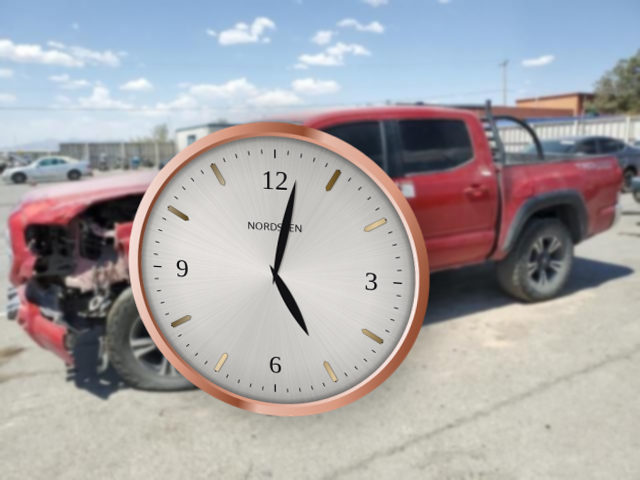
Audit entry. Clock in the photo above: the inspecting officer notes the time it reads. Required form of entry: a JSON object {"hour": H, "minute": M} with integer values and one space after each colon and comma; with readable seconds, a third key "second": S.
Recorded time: {"hour": 5, "minute": 2}
